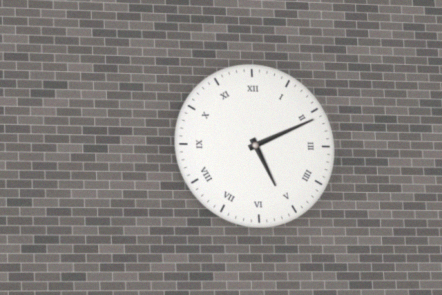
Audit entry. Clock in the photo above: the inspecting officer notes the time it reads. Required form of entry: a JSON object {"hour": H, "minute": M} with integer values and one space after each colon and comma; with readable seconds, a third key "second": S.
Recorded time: {"hour": 5, "minute": 11}
